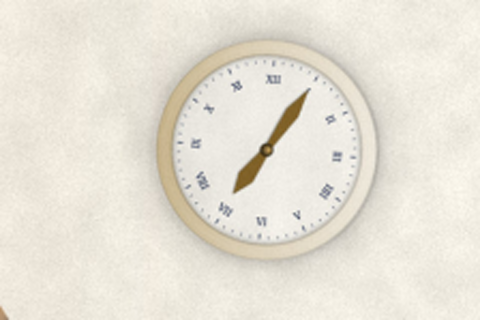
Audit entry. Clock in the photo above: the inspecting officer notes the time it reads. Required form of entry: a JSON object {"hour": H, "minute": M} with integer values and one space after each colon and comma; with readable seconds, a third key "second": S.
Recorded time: {"hour": 7, "minute": 5}
